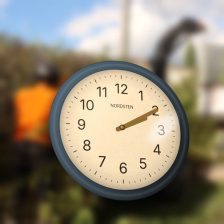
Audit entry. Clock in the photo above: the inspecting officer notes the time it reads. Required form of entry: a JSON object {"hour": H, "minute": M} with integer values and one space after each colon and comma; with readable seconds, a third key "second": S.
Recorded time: {"hour": 2, "minute": 10}
